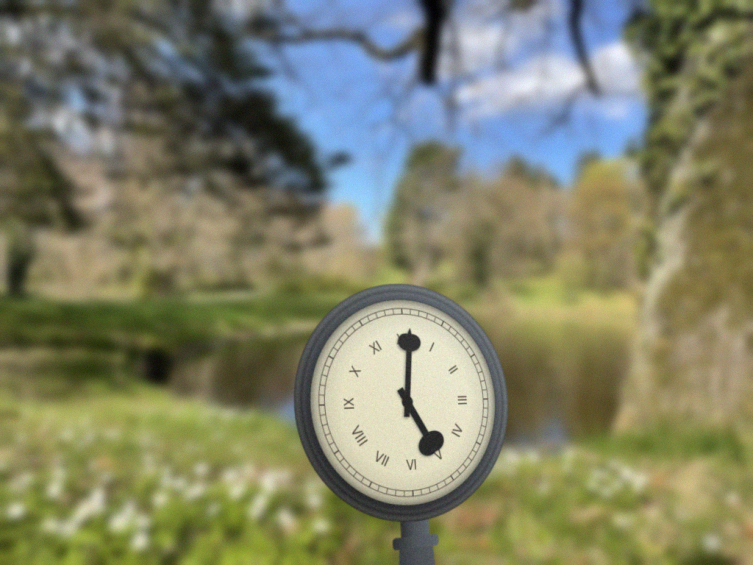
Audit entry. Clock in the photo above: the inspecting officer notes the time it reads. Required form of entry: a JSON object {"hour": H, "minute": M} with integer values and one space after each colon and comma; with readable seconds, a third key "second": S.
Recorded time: {"hour": 5, "minute": 1}
